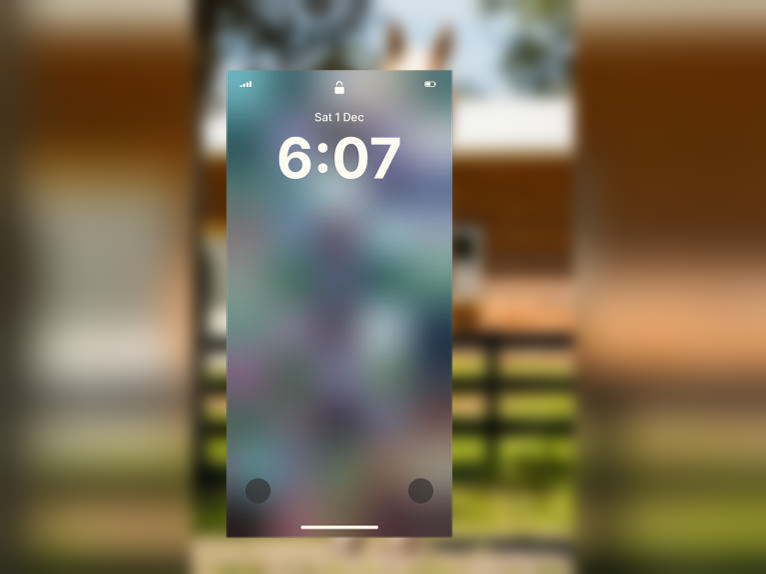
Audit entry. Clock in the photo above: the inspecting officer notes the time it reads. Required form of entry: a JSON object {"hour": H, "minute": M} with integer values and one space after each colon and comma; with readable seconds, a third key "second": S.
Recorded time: {"hour": 6, "minute": 7}
